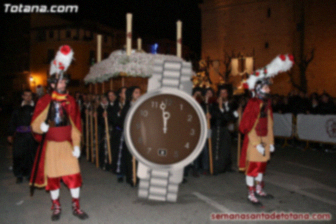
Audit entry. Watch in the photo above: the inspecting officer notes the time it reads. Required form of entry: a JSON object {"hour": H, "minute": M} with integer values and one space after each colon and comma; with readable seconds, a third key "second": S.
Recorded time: {"hour": 11, "minute": 58}
